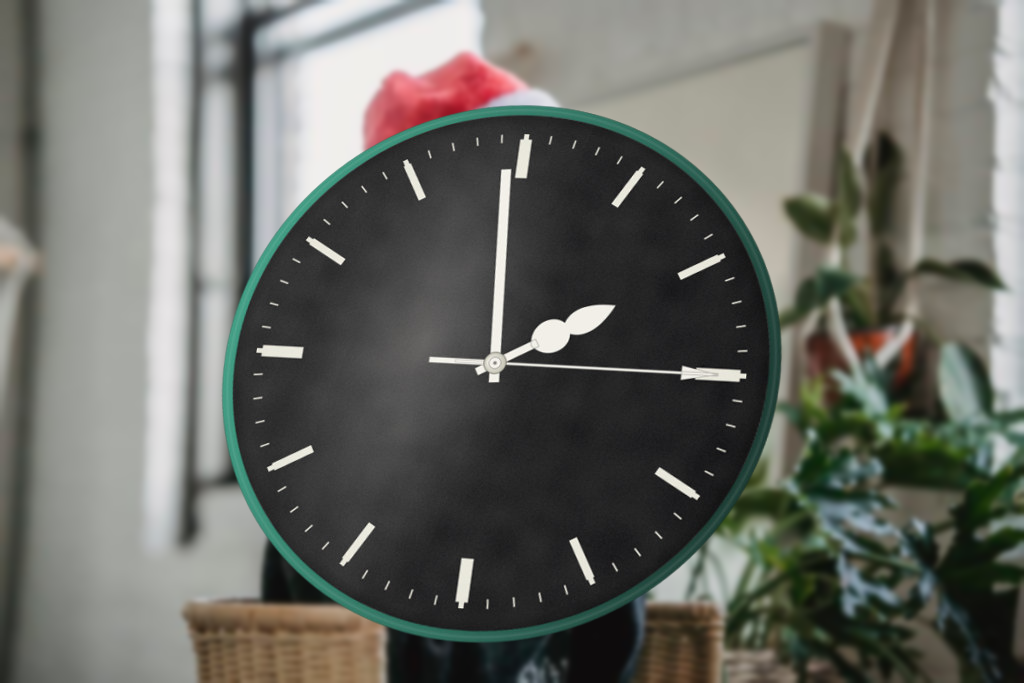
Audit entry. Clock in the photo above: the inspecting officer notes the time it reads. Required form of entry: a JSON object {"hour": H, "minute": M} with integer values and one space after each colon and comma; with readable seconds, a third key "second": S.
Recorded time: {"hour": 1, "minute": 59, "second": 15}
